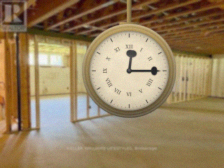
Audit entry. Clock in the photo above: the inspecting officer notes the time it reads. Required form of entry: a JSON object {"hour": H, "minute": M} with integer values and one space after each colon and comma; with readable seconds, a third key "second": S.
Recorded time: {"hour": 12, "minute": 15}
